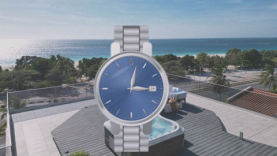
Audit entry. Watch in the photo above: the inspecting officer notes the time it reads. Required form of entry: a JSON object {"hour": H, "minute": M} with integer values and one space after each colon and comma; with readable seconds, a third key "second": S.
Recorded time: {"hour": 3, "minute": 2}
